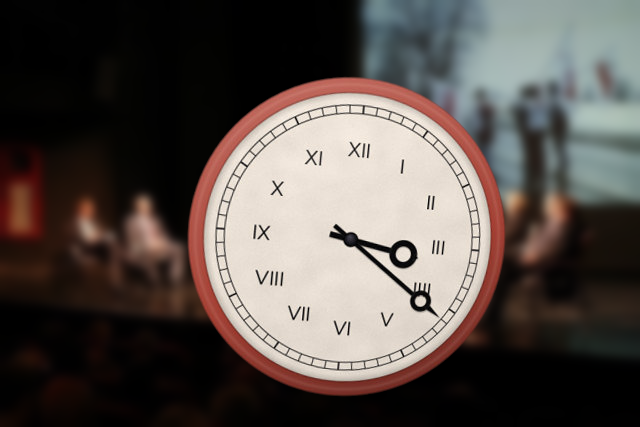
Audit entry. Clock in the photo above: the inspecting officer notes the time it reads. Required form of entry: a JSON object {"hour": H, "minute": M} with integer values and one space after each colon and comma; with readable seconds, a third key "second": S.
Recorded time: {"hour": 3, "minute": 21}
